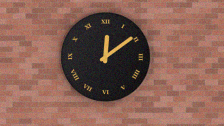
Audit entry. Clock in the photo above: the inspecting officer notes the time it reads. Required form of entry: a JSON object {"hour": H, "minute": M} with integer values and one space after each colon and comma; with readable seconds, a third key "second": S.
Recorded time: {"hour": 12, "minute": 9}
